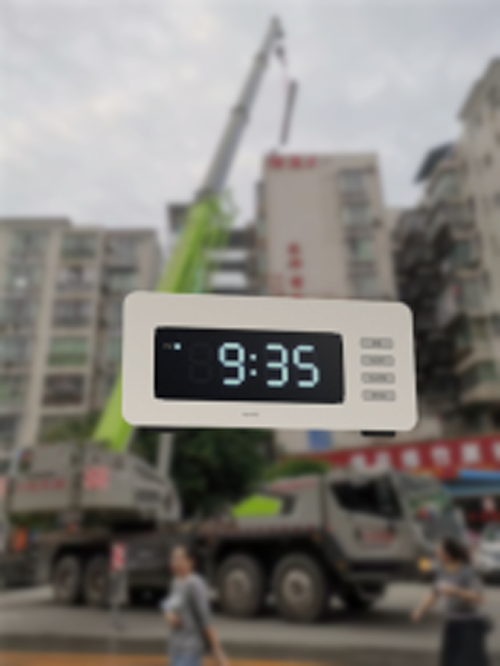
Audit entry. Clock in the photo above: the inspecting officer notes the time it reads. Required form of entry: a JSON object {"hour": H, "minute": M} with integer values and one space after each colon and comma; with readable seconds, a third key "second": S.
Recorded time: {"hour": 9, "minute": 35}
